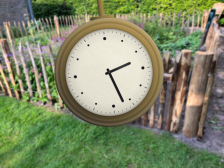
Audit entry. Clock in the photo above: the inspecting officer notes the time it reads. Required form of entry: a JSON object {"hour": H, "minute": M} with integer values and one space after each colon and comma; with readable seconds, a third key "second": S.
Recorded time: {"hour": 2, "minute": 27}
